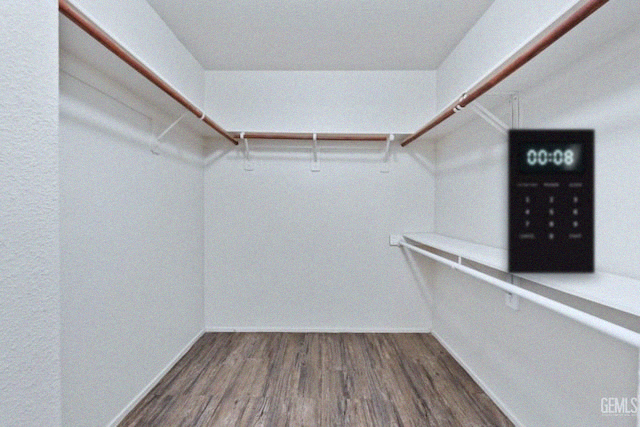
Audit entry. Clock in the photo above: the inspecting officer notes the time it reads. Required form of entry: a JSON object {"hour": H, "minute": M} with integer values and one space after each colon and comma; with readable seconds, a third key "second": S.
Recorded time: {"hour": 0, "minute": 8}
